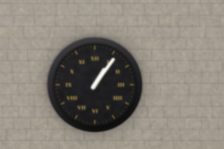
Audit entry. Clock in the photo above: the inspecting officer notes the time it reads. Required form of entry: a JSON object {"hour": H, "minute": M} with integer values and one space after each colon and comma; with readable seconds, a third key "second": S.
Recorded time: {"hour": 1, "minute": 6}
